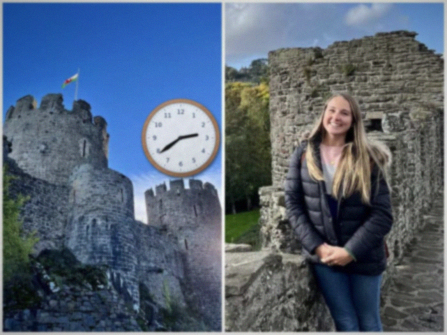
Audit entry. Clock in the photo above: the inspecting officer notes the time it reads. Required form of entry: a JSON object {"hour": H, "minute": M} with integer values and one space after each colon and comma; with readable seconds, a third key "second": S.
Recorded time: {"hour": 2, "minute": 39}
